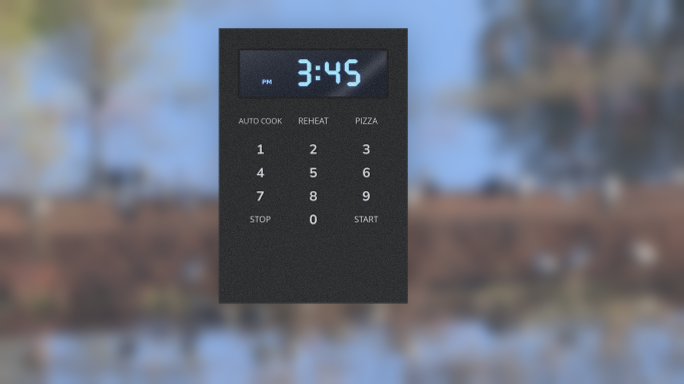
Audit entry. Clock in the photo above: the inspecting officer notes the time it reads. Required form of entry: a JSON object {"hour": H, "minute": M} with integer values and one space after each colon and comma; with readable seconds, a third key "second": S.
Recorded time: {"hour": 3, "minute": 45}
